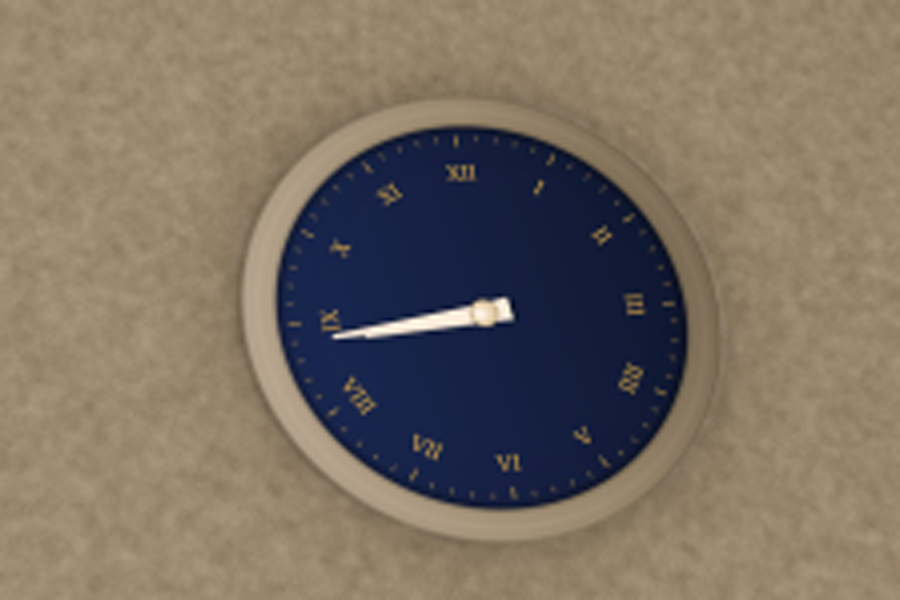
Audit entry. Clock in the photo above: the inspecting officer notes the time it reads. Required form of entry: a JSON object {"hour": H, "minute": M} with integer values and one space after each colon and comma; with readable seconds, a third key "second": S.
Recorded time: {"hour": 8, "minute": 44}
